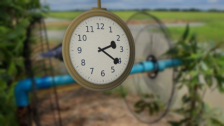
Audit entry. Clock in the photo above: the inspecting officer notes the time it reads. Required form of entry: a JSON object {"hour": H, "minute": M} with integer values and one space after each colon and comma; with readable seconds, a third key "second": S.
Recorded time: {"hour": 2, "minute": 21}
